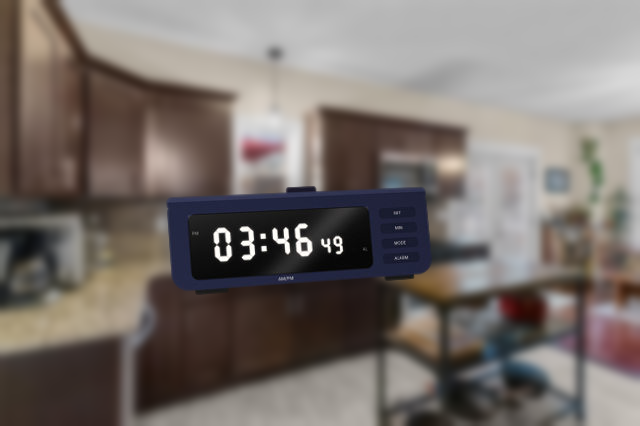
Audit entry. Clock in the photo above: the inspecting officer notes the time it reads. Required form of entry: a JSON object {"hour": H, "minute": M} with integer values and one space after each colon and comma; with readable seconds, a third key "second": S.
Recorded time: {"hour": 3, "minute": 46, "second": 49}
